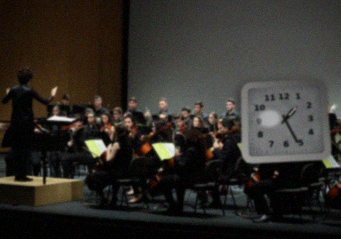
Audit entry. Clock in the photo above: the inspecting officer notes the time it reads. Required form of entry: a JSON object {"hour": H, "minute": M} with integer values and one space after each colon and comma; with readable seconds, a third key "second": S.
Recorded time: {"hour": 1, "minute": 26}
